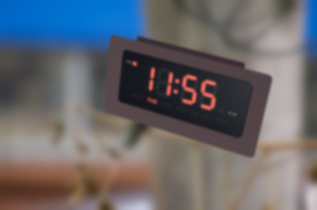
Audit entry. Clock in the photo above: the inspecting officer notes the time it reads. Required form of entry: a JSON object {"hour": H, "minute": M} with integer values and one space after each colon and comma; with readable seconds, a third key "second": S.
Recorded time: {"hour": 11, "minute": 55}
